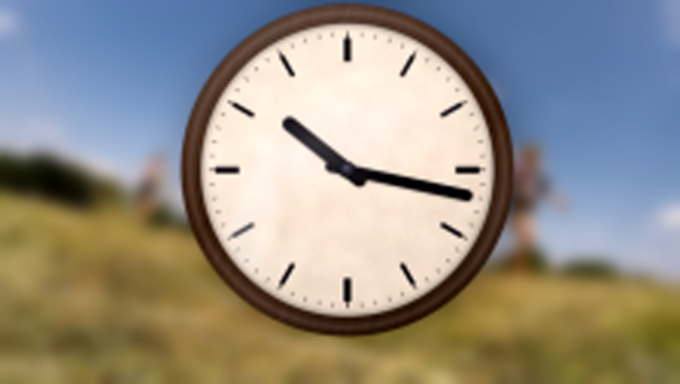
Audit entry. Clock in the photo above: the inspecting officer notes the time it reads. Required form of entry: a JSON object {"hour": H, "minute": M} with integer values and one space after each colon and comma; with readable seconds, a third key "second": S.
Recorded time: {"hour": 10, "minute": 17}
